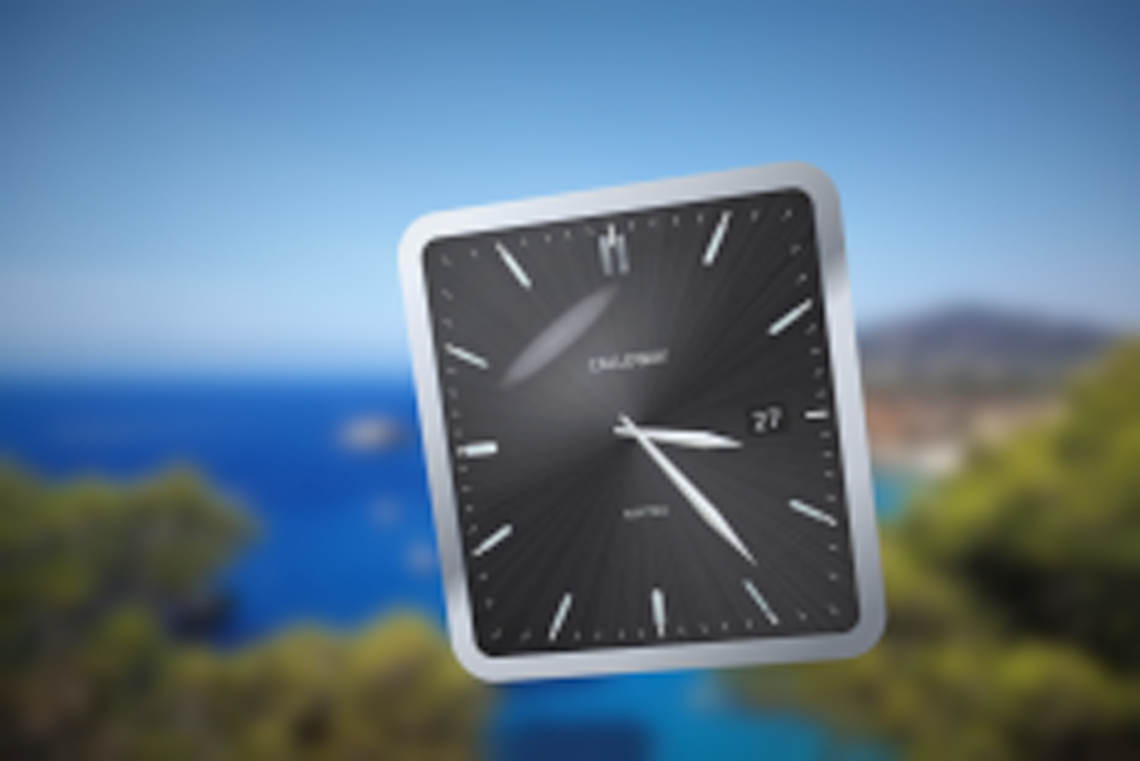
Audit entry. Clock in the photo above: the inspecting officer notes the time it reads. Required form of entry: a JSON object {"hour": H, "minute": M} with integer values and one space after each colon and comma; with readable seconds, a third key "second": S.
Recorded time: {"hour": 3, "minute": 24}
